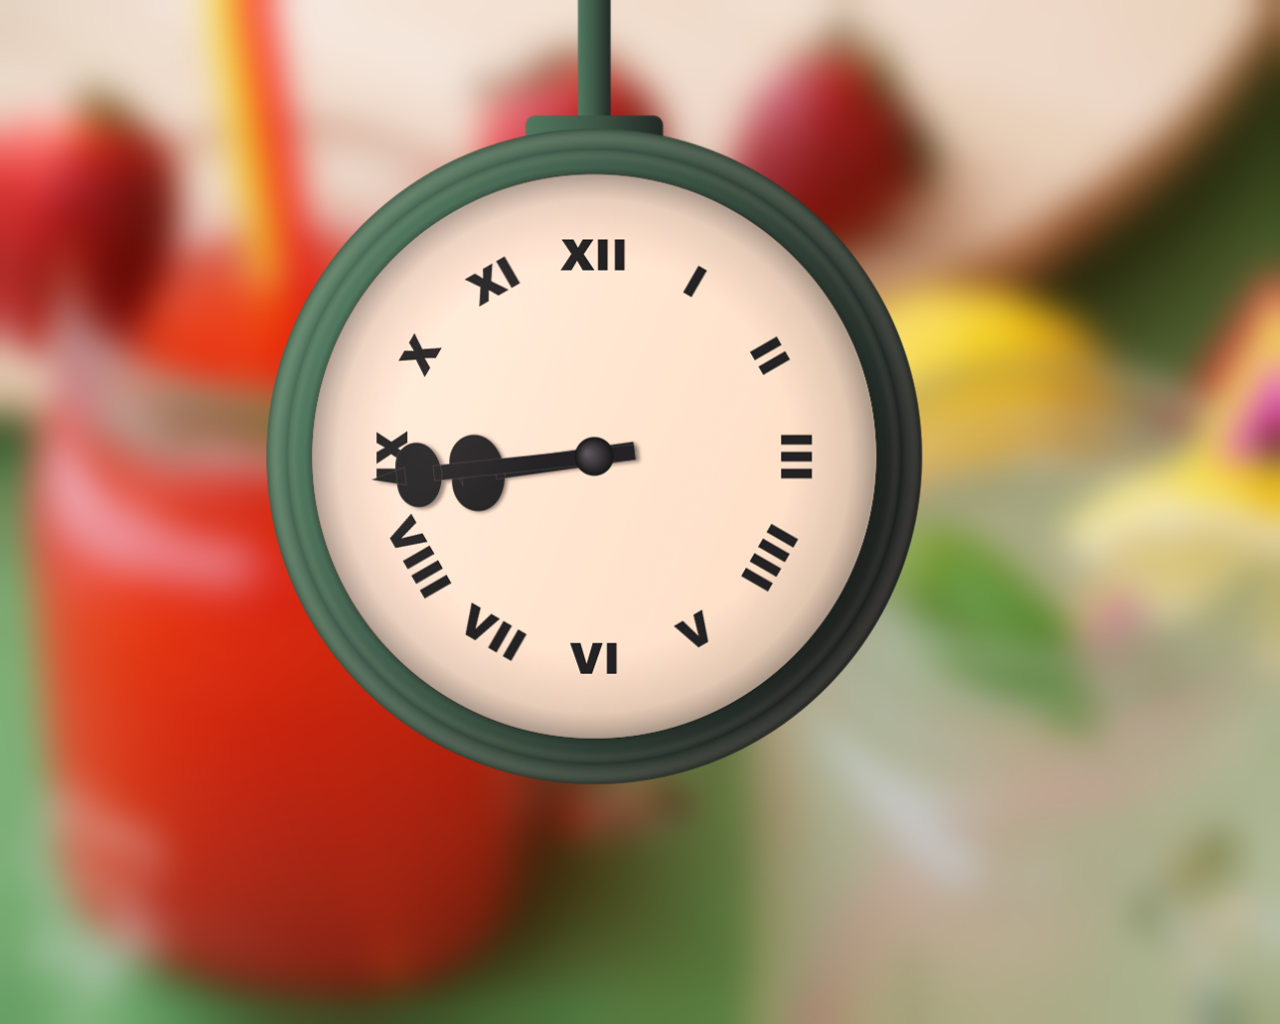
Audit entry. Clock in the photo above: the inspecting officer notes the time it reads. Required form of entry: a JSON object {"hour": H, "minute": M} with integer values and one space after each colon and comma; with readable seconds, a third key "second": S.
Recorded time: {"hour": 8, "minute": 44}
